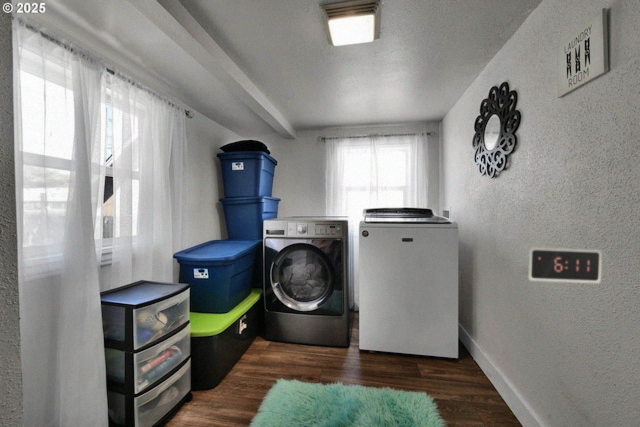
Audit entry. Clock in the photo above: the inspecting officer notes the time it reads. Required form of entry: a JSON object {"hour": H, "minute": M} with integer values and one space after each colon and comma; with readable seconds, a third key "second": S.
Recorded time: {"hour": 6, "minute": 11}
